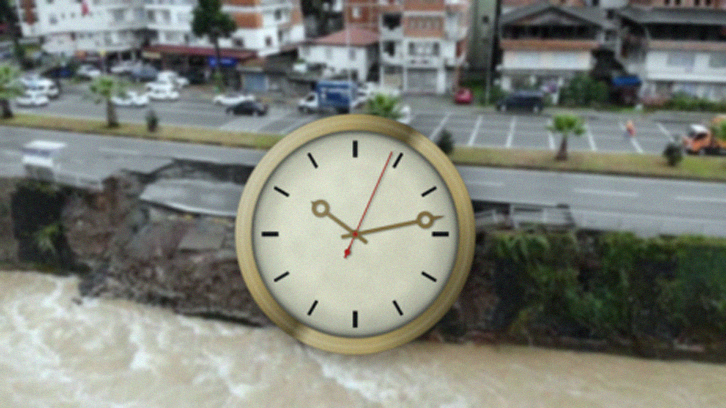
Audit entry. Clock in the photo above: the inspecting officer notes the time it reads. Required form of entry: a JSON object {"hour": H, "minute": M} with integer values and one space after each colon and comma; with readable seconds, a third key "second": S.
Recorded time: {"hour": 10, "minute": 13, "second": 4}
